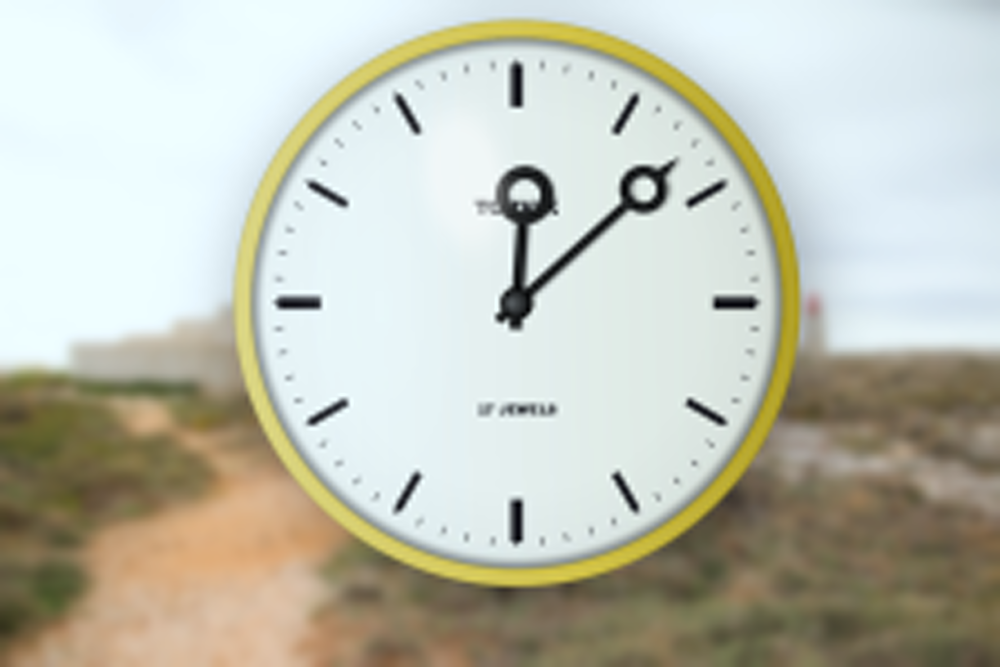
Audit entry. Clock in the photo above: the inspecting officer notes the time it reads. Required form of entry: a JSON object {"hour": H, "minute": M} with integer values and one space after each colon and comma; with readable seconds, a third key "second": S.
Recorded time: {"hour": 12, "minute": 8}
